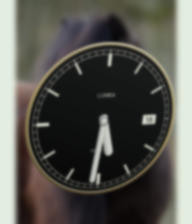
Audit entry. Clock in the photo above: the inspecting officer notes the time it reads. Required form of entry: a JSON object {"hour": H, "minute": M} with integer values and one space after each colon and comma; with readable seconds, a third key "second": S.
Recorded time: {"hour": 5, "minute": 31}
